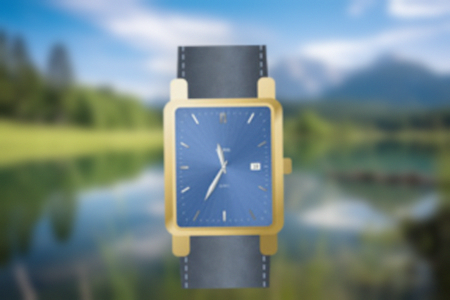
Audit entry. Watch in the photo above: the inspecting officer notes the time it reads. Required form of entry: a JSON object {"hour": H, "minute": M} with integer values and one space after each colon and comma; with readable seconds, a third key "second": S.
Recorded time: {"hour": 11, "minute": 35}
